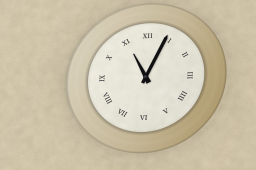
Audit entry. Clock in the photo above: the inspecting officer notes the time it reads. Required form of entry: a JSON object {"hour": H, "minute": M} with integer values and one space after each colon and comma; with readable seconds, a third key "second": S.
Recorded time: {"hour": 11, "minute": 4}
